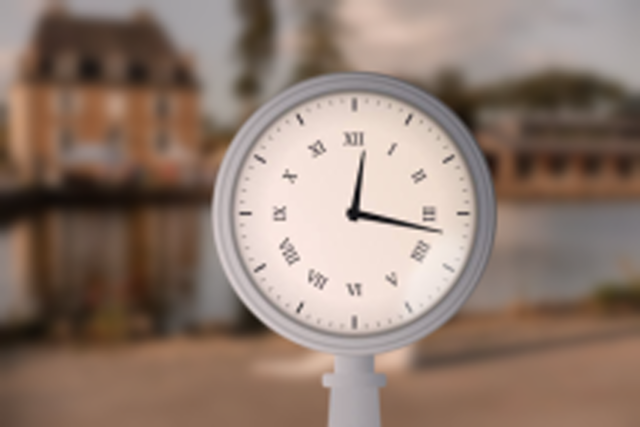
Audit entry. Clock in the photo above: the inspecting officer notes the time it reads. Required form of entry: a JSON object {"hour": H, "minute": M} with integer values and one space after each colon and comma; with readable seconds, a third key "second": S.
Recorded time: {"hour": 12, "minute": 17}
